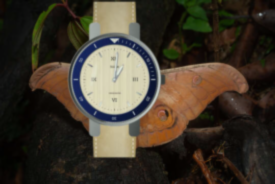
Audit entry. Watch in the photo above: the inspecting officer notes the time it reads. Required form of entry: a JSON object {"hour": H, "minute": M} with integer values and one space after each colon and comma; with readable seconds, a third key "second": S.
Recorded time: {"hour": 1, "minute": 1}
